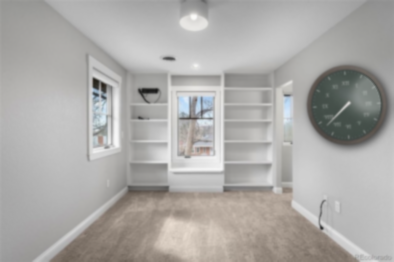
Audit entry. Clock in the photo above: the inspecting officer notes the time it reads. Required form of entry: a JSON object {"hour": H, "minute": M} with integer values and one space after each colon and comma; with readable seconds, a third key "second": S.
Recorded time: {"hour": 7, "minute": 38}
